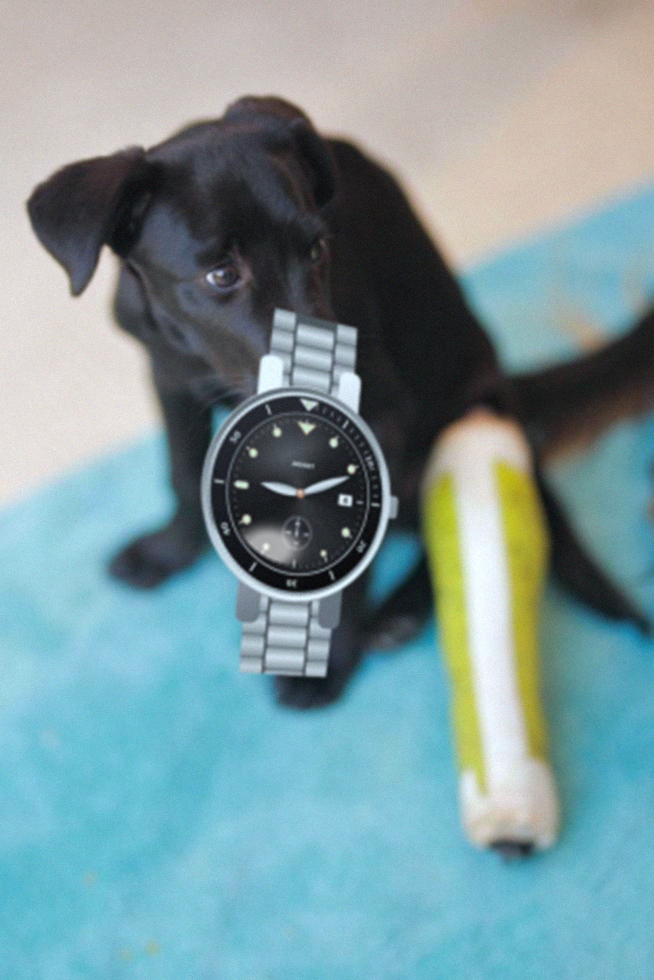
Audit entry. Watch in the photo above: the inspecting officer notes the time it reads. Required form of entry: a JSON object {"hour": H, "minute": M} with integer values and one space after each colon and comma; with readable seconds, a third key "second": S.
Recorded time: {"hour": 9, "minute": 11}
